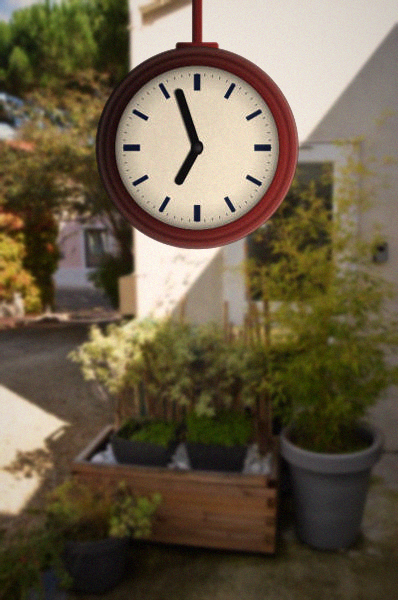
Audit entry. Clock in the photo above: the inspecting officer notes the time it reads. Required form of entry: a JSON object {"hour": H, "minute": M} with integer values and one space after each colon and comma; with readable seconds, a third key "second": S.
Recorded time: {"hour": 6, "minute": 57}
